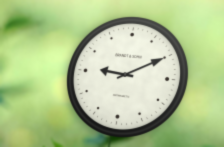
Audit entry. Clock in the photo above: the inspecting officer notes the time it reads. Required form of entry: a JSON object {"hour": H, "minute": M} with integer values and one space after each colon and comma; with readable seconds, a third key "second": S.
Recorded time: {"hour": 9, "minute": 10}
